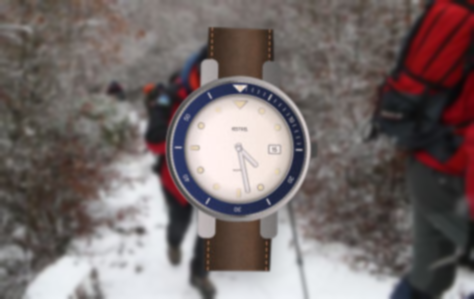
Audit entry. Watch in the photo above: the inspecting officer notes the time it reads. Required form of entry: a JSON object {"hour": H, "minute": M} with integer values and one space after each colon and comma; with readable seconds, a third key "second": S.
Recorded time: {"hour": 4, "minute": 28}
